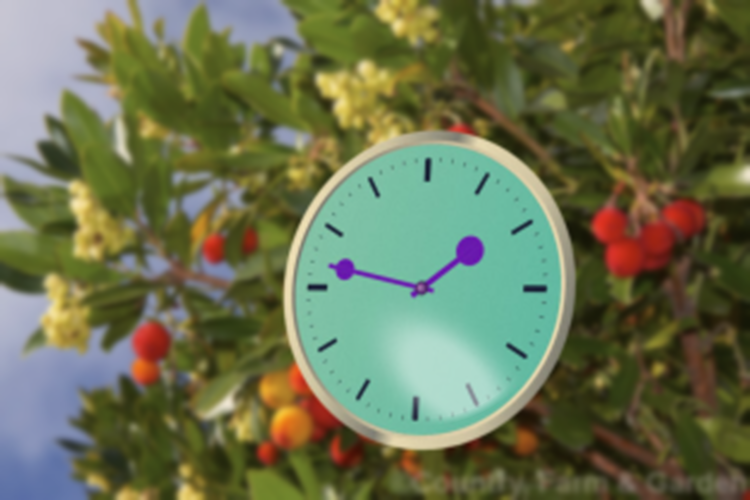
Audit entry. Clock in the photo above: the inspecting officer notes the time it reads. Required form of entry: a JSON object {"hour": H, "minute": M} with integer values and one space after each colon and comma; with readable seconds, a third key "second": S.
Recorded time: {"hour": 1, "minute": 47}
